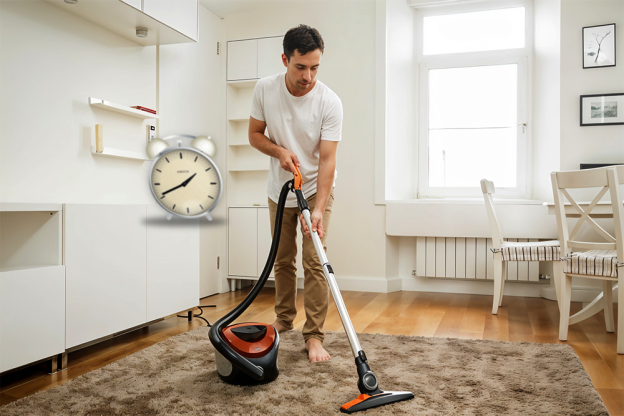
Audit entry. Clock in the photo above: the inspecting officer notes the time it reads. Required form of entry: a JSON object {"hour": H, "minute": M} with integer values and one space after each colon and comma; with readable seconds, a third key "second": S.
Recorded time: {"hour": 1, "minute": 41}
